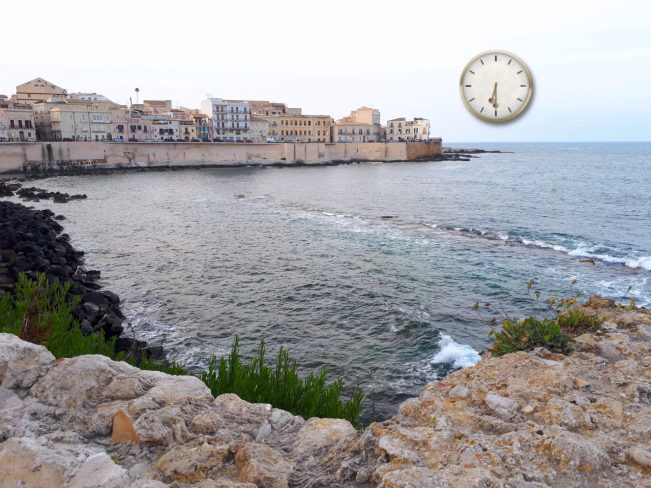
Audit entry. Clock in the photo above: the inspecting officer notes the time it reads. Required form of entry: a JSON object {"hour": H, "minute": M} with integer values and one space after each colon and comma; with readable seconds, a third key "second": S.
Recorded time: {"hour": 6, "minute": 30}
